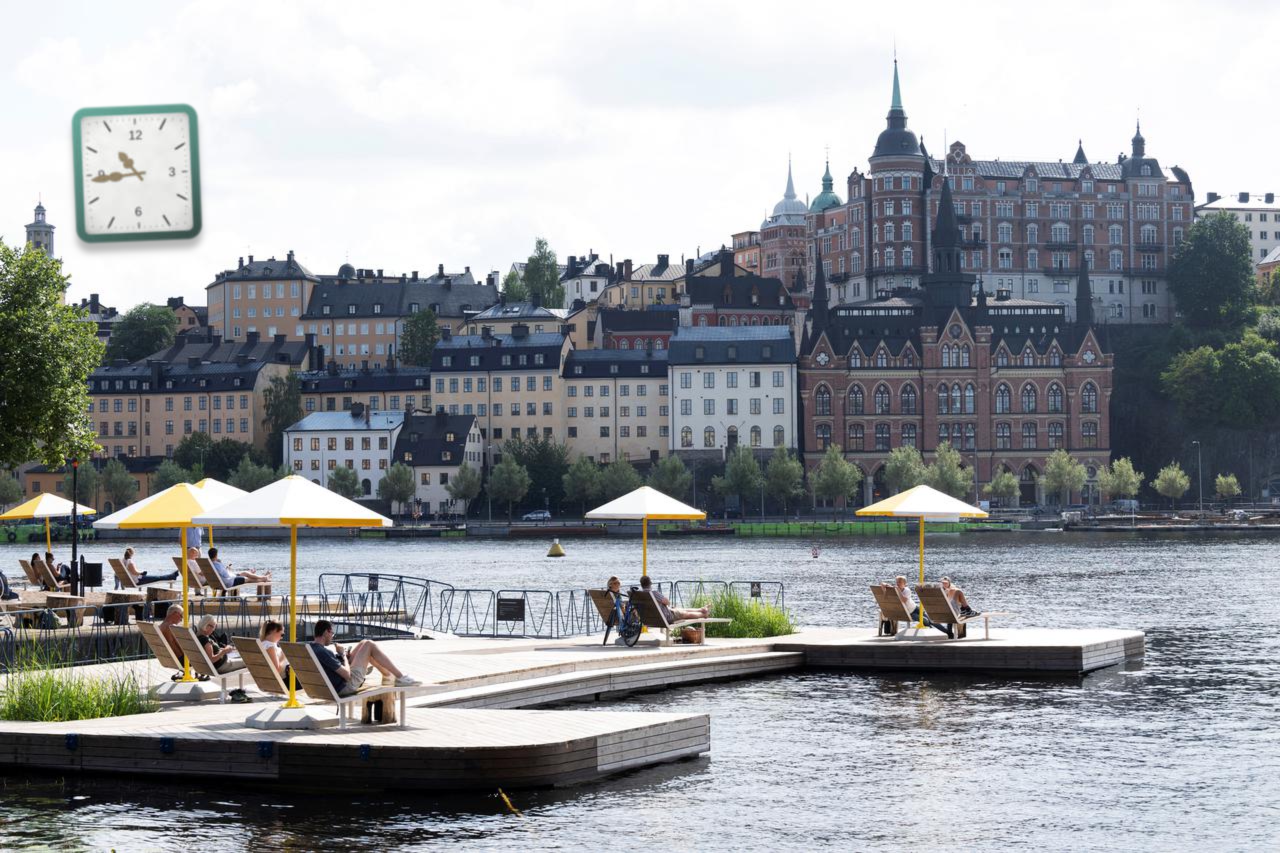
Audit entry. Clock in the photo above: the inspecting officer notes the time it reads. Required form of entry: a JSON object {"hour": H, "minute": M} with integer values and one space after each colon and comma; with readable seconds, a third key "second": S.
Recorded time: {"hour": 10, "minute": 44}
